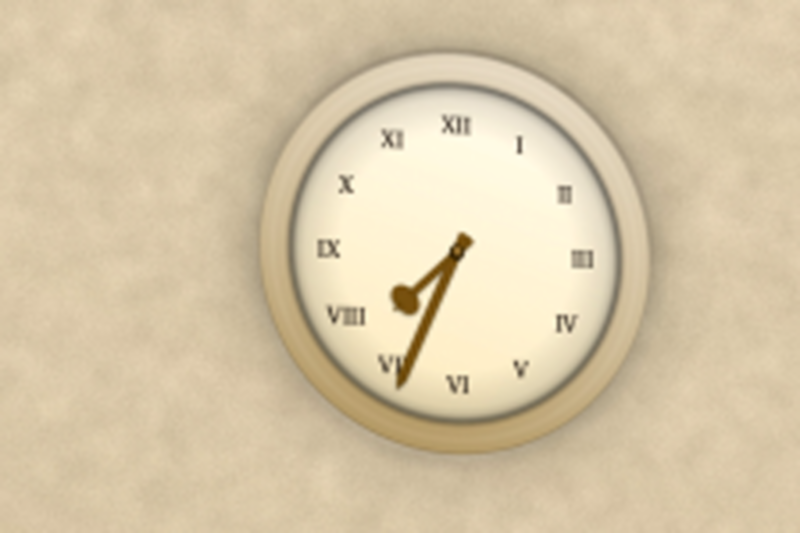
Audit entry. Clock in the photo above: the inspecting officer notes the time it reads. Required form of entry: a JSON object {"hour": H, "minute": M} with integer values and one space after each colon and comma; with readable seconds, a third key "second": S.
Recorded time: {"hour": 7, "minute": 34}
